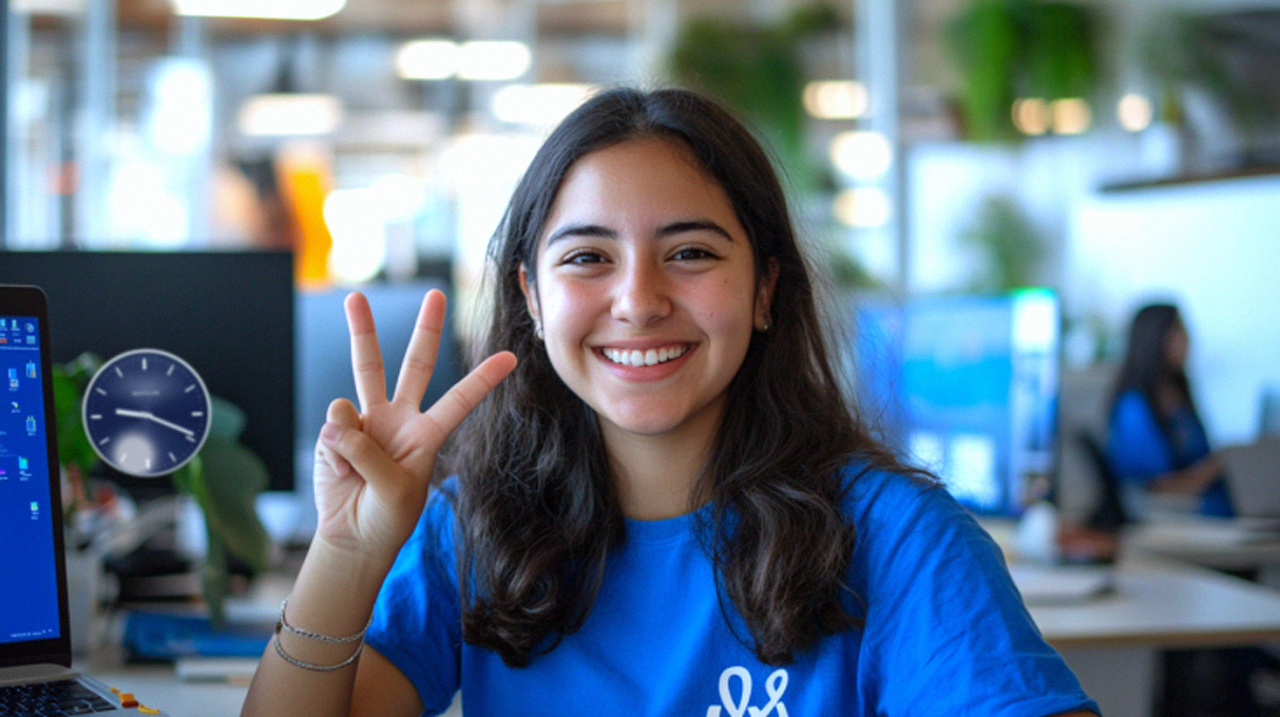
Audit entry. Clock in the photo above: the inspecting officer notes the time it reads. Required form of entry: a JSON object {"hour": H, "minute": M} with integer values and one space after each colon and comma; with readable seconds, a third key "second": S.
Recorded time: {"hour": 9, "minute": 19}
